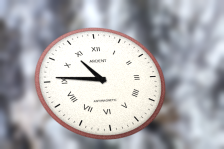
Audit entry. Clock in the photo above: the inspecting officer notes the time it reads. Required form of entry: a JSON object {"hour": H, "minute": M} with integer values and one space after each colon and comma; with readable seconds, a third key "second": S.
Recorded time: {"hour": 10, "minute": 46}
